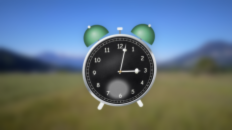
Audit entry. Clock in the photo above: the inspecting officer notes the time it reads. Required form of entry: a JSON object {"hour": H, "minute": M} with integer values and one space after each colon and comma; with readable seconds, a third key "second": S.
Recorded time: {"hour": 3, "minute": 2}
